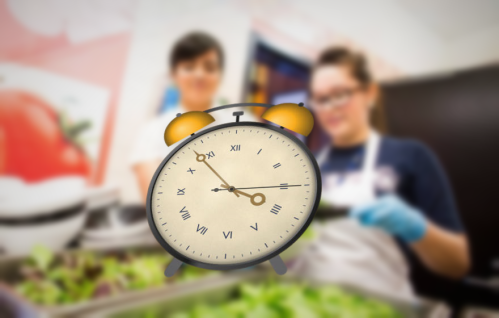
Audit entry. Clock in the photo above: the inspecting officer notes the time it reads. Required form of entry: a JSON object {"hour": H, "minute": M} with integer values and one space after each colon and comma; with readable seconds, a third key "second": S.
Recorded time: {"hour": 3, "minute": 53, "second": 15}
